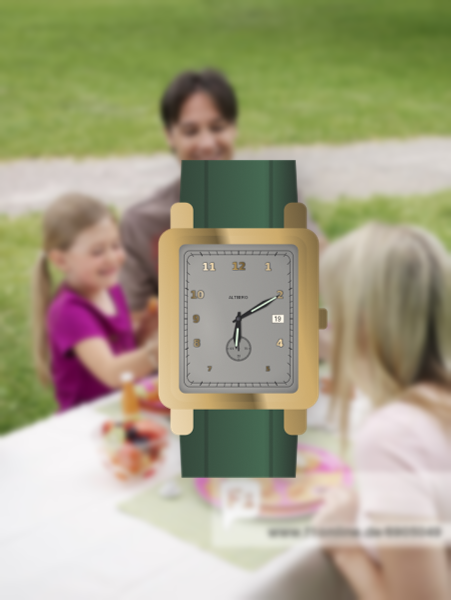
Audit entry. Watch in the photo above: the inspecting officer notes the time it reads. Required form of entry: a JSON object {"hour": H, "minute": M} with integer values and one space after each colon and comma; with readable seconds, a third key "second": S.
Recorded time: {"hour": 6, "minute": 10}
